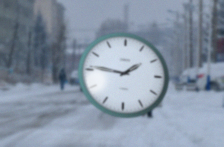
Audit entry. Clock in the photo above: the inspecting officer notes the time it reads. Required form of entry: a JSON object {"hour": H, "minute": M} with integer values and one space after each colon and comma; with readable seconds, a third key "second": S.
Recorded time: {"hour": 1, "minute": 46}
